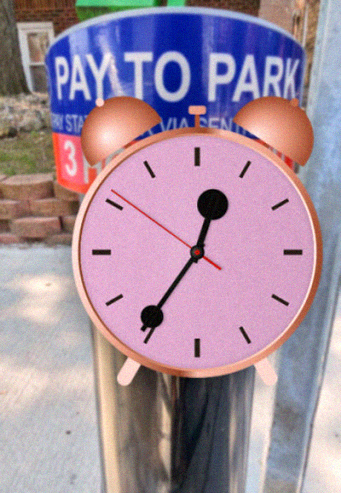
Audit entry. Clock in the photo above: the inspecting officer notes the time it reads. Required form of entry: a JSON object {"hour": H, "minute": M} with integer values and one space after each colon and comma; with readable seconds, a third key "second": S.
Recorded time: {"hour": 12, "minute": 35, "second": 51}
